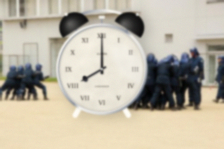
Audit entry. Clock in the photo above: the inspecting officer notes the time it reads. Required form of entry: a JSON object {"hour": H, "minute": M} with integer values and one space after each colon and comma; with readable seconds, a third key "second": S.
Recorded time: {"hour": 8, "minute": 0}
